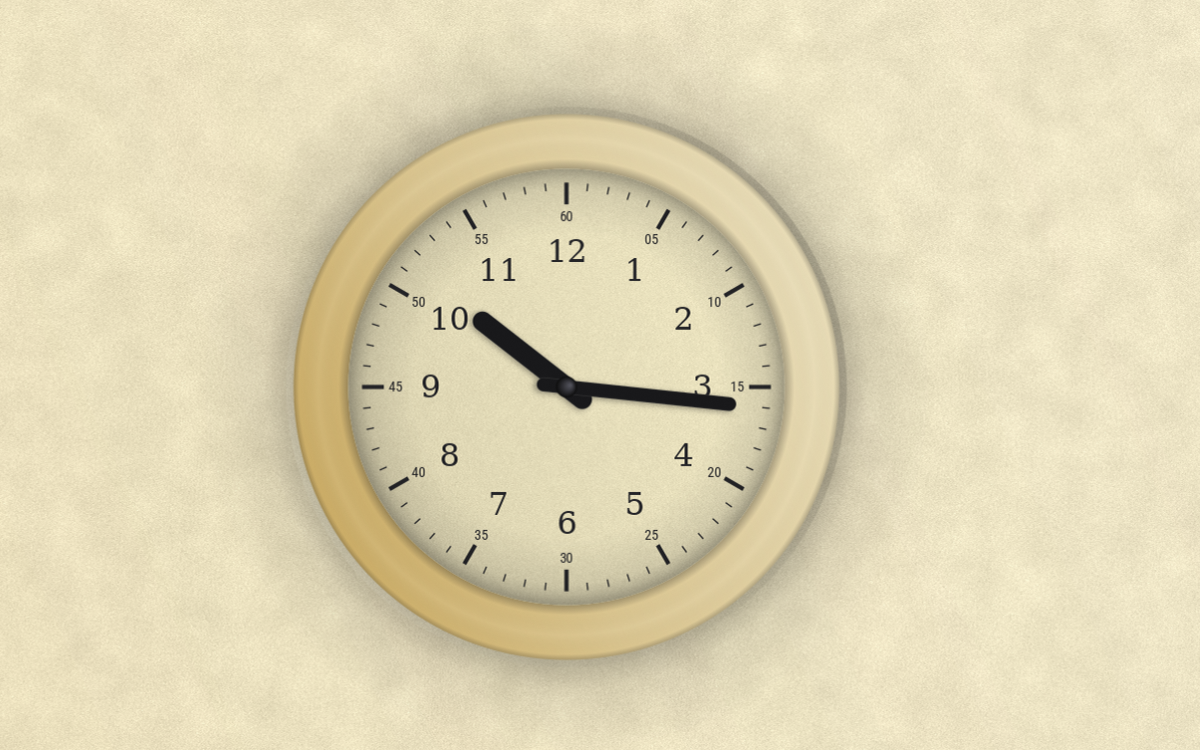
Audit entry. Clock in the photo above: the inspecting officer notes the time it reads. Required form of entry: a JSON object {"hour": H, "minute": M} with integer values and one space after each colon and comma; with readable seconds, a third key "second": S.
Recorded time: {"hour": 10, "minute": 16}
